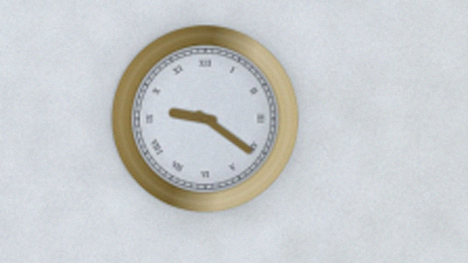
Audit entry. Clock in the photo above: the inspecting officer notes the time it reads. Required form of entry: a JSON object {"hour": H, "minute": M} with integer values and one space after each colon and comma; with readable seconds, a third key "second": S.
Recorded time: {"hour": 9, "minute": 21}
